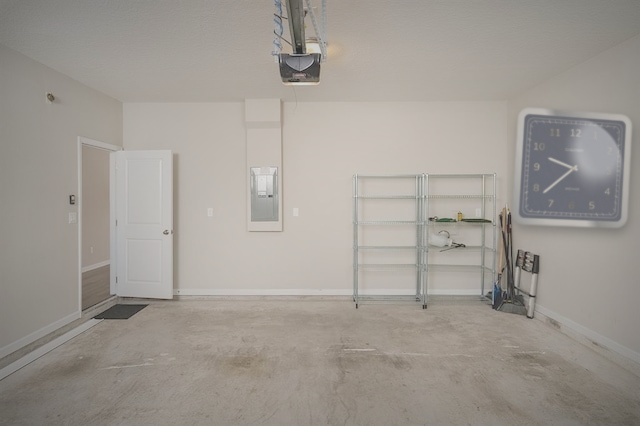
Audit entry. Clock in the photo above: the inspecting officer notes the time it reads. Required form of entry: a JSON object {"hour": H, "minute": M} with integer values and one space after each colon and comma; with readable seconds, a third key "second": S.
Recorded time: {"hour": 9, "minute": 38}
